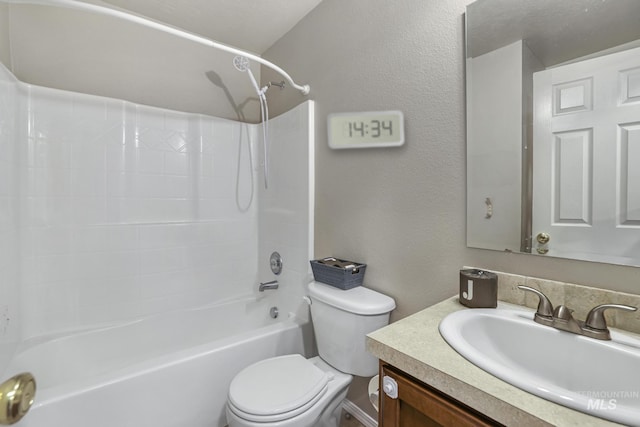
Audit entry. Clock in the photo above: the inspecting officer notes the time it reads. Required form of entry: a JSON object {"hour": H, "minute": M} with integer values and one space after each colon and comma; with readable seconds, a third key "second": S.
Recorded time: {"hour": 14, "minute": 34}
